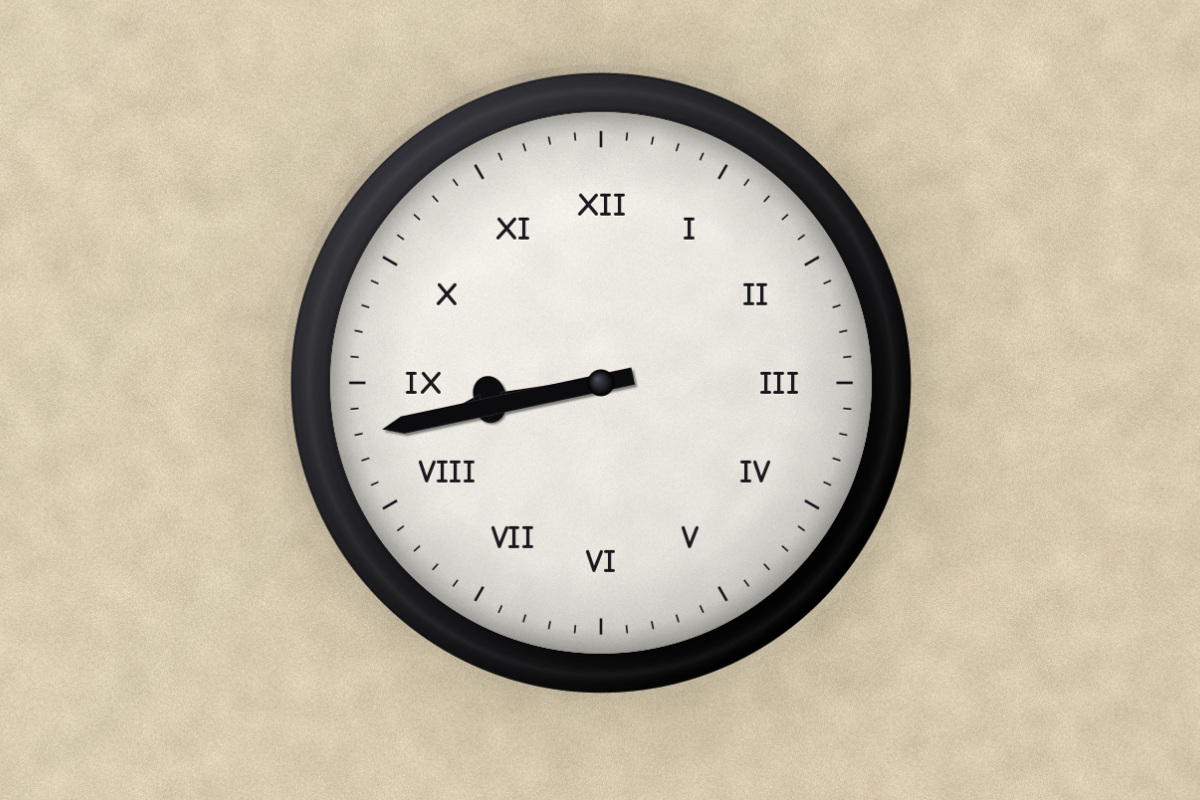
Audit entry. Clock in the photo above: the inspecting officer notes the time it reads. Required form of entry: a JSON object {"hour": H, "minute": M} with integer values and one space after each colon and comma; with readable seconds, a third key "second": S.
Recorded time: {"hour": 8, "minute": 43}
